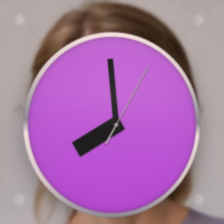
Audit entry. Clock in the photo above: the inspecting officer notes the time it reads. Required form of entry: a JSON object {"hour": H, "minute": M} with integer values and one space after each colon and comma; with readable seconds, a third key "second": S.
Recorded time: {"hour": 7, "minute": 59, "second": 5}
